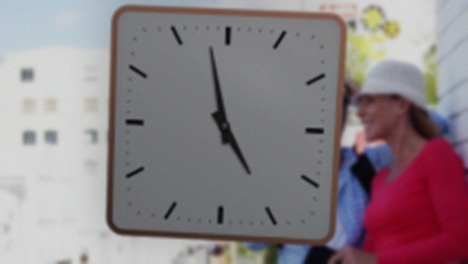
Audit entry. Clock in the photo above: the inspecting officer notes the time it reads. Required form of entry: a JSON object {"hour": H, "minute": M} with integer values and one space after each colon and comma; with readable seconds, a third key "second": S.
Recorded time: {"hour": 4, "minute": 58}
